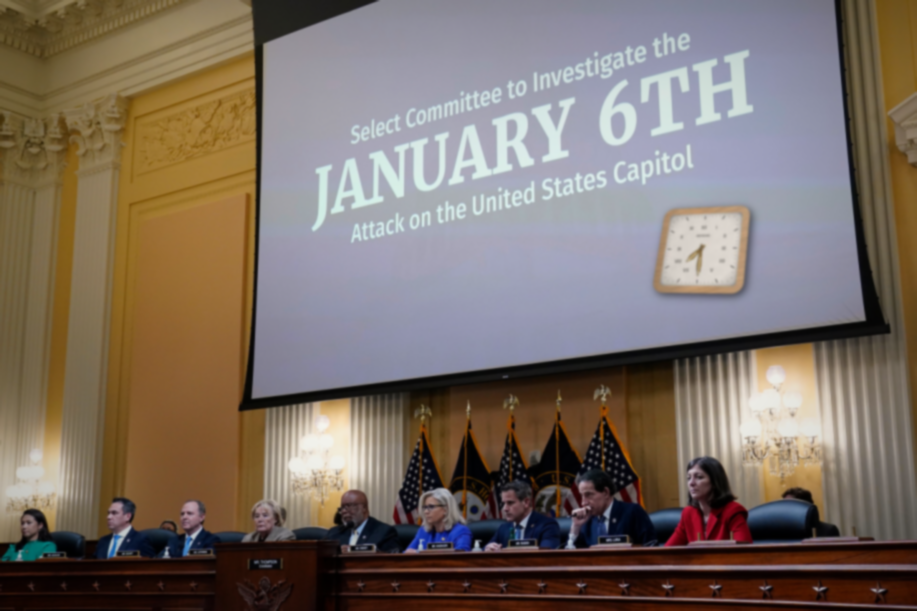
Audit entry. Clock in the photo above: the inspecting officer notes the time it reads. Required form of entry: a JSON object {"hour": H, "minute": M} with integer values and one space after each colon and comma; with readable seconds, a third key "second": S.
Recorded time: {"hour": 7, "minute": 30}
